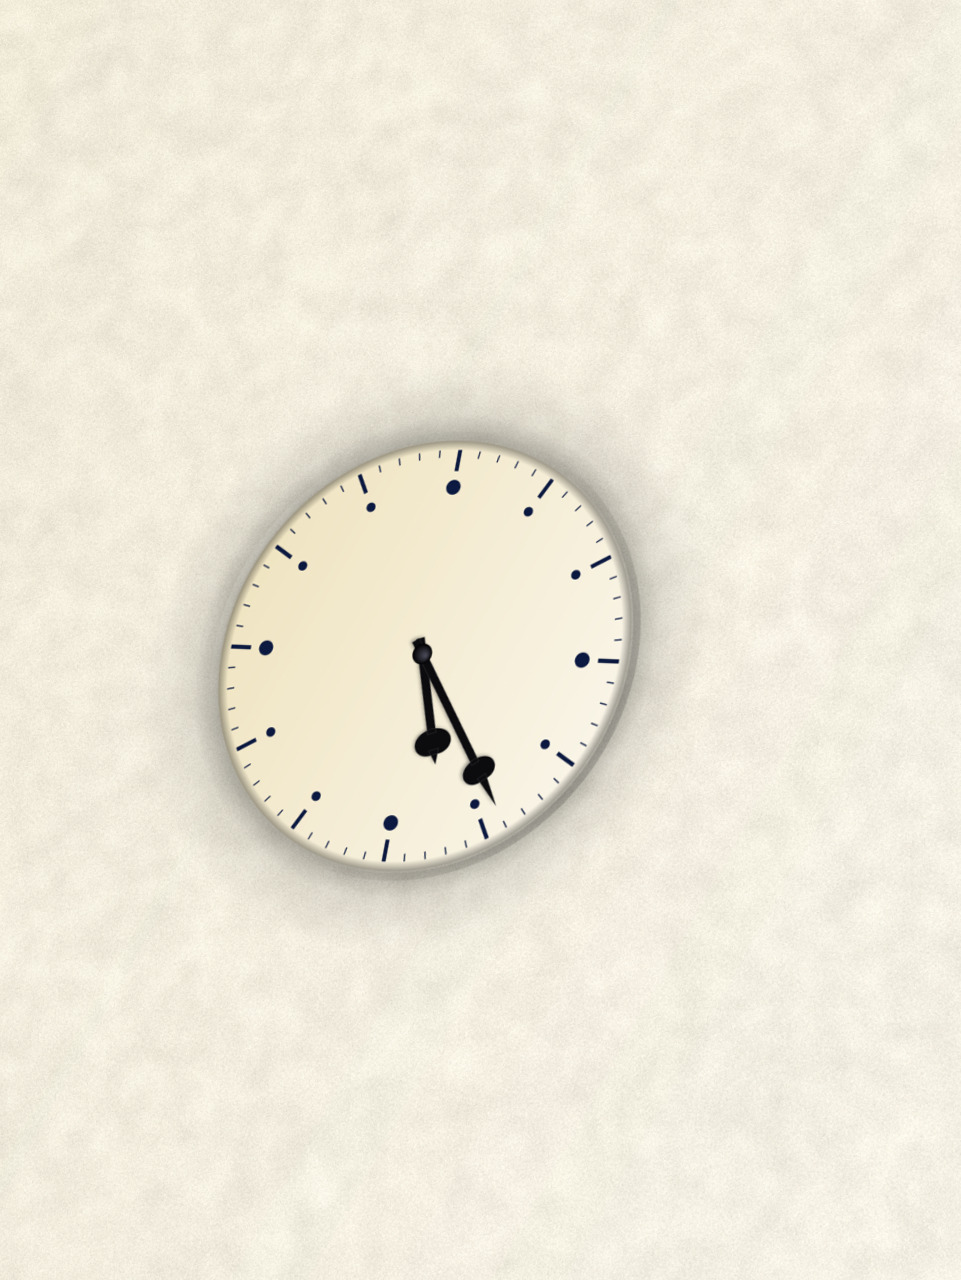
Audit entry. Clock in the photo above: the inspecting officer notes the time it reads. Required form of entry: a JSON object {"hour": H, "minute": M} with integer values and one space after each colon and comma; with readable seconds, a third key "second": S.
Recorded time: {"hour": 5, "minute": 24}
